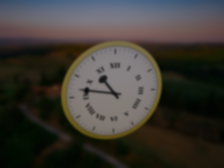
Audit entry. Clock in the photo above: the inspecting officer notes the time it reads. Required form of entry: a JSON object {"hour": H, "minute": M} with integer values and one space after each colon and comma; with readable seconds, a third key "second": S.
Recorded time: {"hour": 10, "minute": 47}
